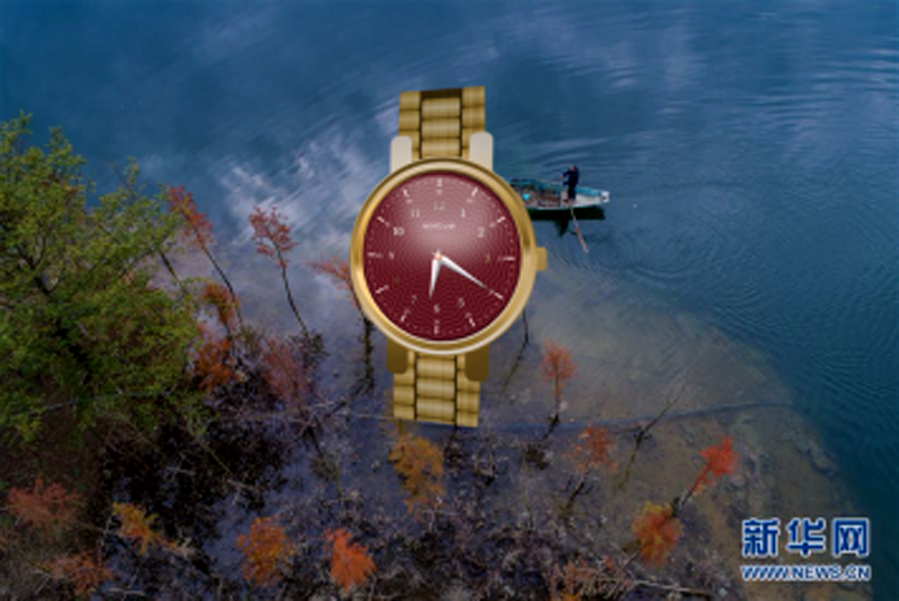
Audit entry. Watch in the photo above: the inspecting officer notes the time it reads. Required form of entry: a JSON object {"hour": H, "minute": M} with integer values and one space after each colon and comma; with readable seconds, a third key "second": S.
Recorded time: {"hour": 6, "minute": 20}
